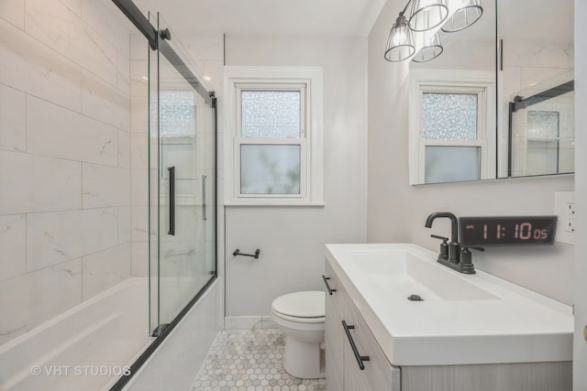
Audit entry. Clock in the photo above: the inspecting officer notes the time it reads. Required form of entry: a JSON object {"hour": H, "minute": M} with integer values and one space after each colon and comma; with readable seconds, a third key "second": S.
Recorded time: {"hour": 11, "minute": 10, "second": 5}
